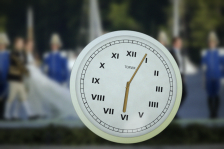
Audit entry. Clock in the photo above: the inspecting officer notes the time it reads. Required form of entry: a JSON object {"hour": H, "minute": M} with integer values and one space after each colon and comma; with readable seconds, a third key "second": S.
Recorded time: {"hour": 6, "minute": 4}
